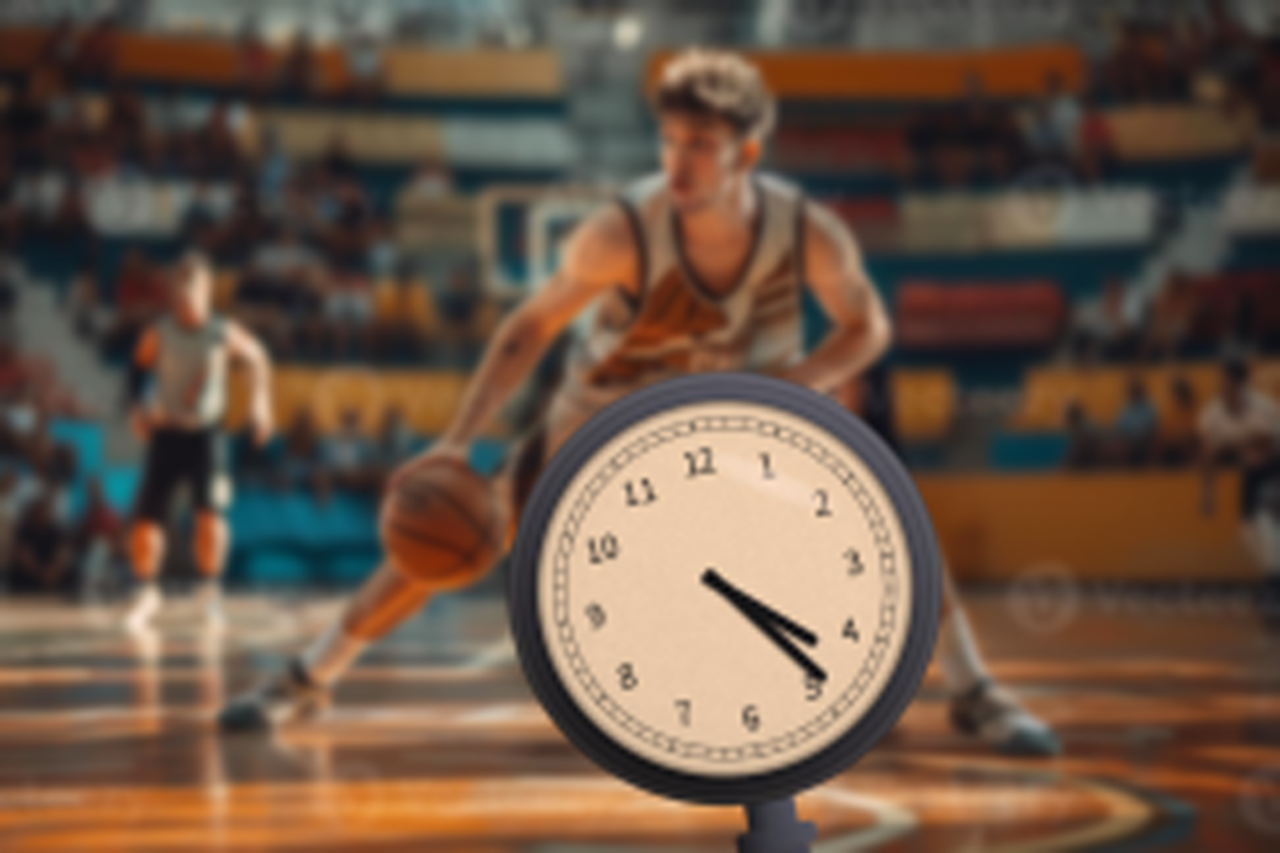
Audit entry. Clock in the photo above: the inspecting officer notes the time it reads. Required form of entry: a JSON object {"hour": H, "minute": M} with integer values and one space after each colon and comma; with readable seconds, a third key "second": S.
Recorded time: {"hour": 4, "minute": 24}
